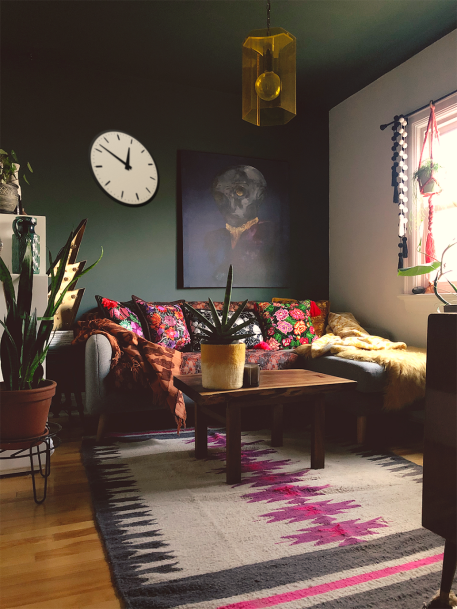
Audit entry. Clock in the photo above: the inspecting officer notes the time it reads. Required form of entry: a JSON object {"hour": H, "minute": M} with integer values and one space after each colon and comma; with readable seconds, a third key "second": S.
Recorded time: {"hour": 12, "minute": 52}
